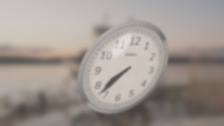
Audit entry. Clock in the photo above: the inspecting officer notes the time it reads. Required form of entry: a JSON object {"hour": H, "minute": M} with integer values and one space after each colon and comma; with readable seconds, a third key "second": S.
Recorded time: {"hour": 7, "minute": 37}
